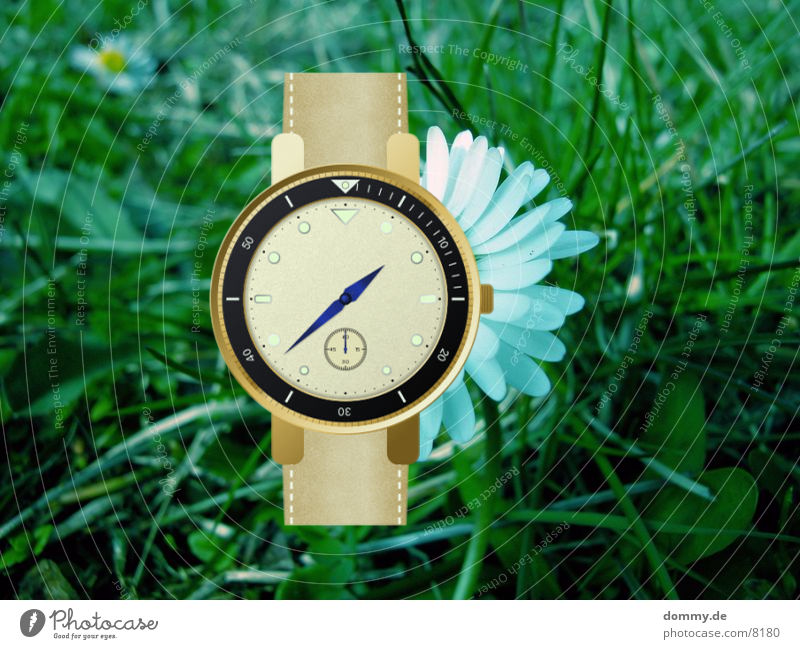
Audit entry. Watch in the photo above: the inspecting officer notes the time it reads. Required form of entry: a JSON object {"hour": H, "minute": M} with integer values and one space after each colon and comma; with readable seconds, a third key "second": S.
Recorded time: {"hour": 1, "minute": 38}
